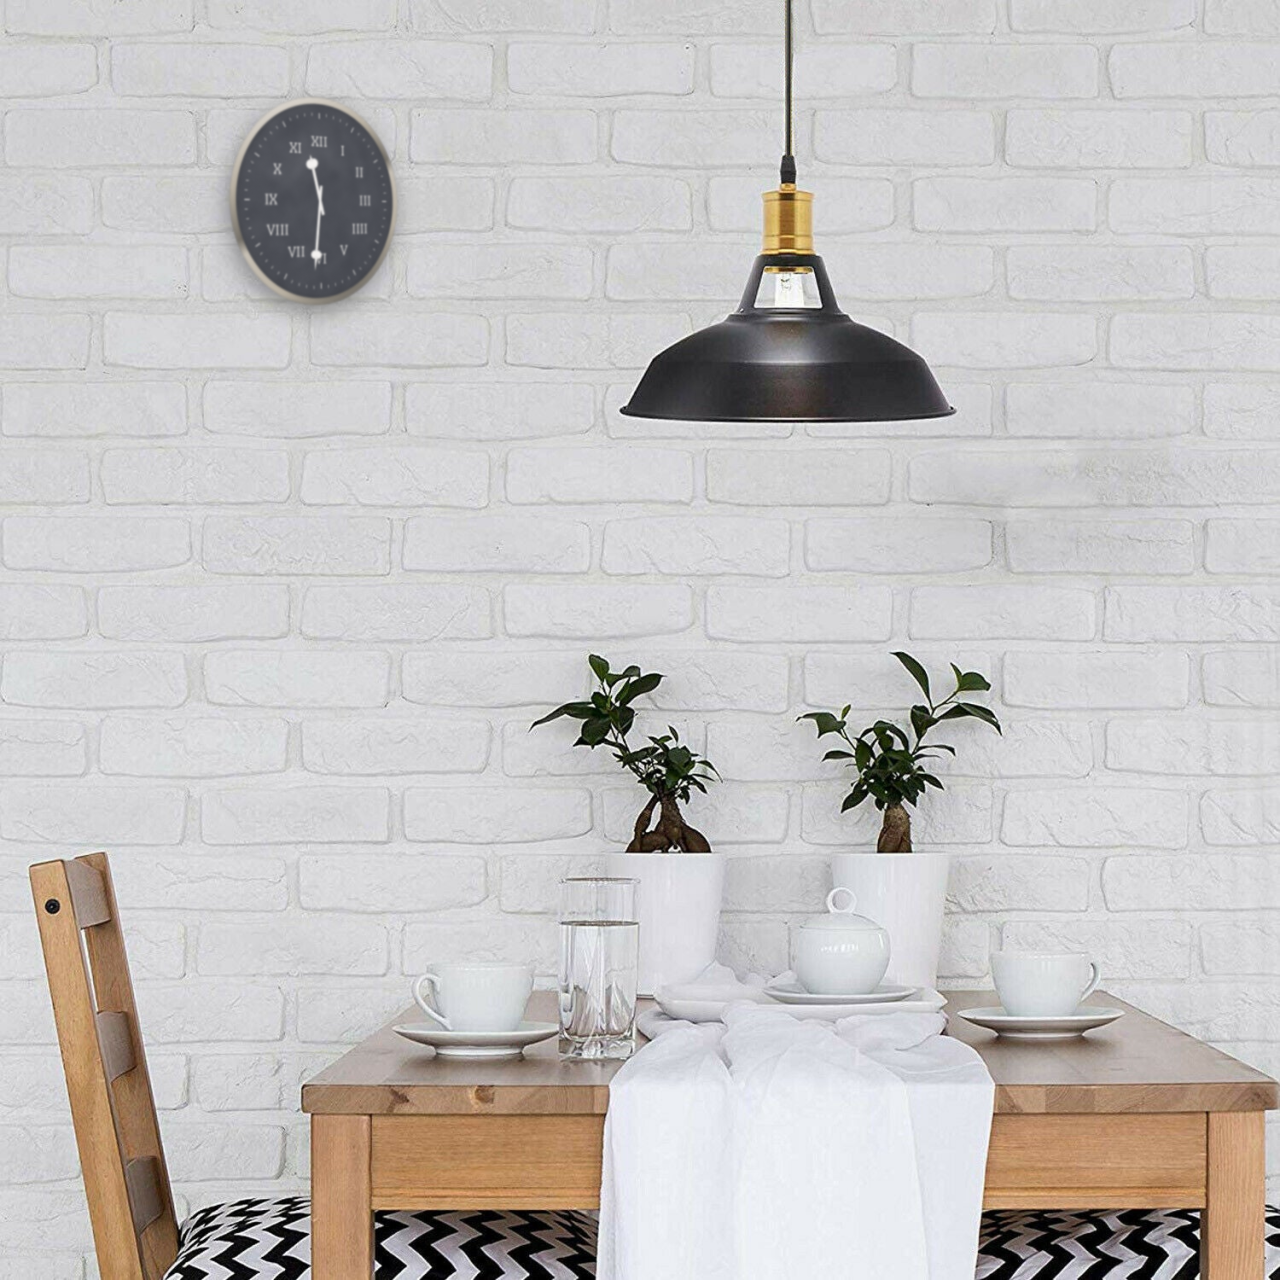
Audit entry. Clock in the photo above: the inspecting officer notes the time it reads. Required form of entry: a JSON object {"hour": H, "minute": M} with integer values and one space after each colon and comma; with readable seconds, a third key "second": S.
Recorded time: {"hour": 11, "minute": 31}
